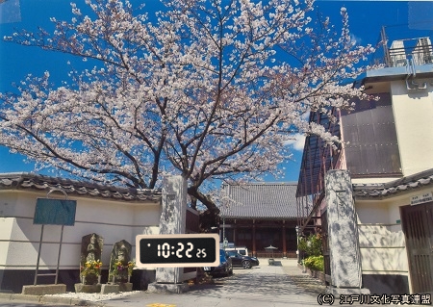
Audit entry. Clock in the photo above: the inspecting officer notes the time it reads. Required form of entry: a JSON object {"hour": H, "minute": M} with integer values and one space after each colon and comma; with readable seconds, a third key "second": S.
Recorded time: {"hour": 10, "minute": 22, "second": 25}
